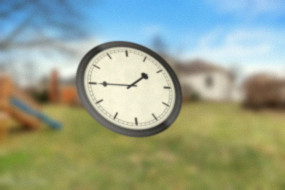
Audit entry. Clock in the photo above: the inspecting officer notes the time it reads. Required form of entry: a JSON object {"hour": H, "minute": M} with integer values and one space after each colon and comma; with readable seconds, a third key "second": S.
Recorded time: {"hour": 1, "minute": 45}
